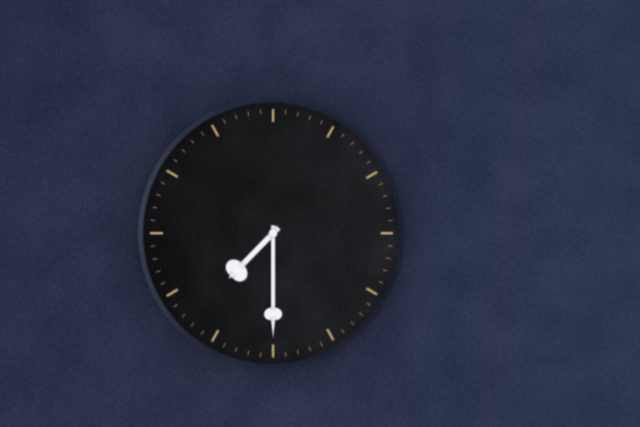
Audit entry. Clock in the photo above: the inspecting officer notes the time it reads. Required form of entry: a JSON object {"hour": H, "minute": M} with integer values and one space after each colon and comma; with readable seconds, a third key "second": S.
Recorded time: {"hour": 7, "minute": 30}
